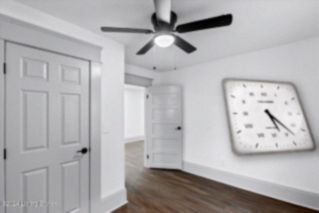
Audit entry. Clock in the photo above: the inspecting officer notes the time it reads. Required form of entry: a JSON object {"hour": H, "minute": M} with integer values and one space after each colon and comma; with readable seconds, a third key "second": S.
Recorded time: {"hour": 5, "minute": 23}
